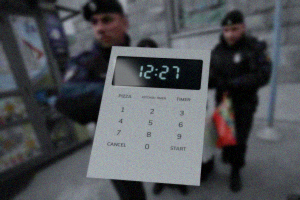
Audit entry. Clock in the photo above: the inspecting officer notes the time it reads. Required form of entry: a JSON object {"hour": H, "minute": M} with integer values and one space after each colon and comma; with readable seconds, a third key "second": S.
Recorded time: {"hour": 12, "minute": 27}
